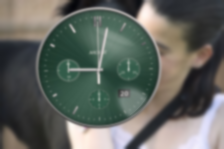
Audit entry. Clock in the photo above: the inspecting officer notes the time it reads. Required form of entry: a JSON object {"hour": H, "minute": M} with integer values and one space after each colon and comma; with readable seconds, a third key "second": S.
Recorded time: {"hour": 9, "minute": 2}
